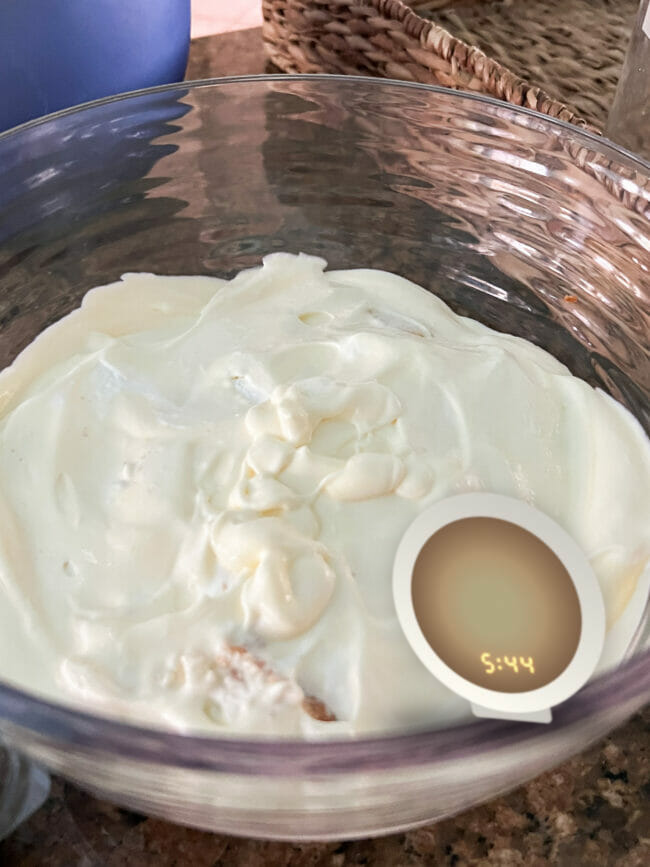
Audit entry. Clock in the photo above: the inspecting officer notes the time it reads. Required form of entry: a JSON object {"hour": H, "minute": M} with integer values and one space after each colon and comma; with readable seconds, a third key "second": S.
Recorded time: {"hour": 5, "minute": 44}
